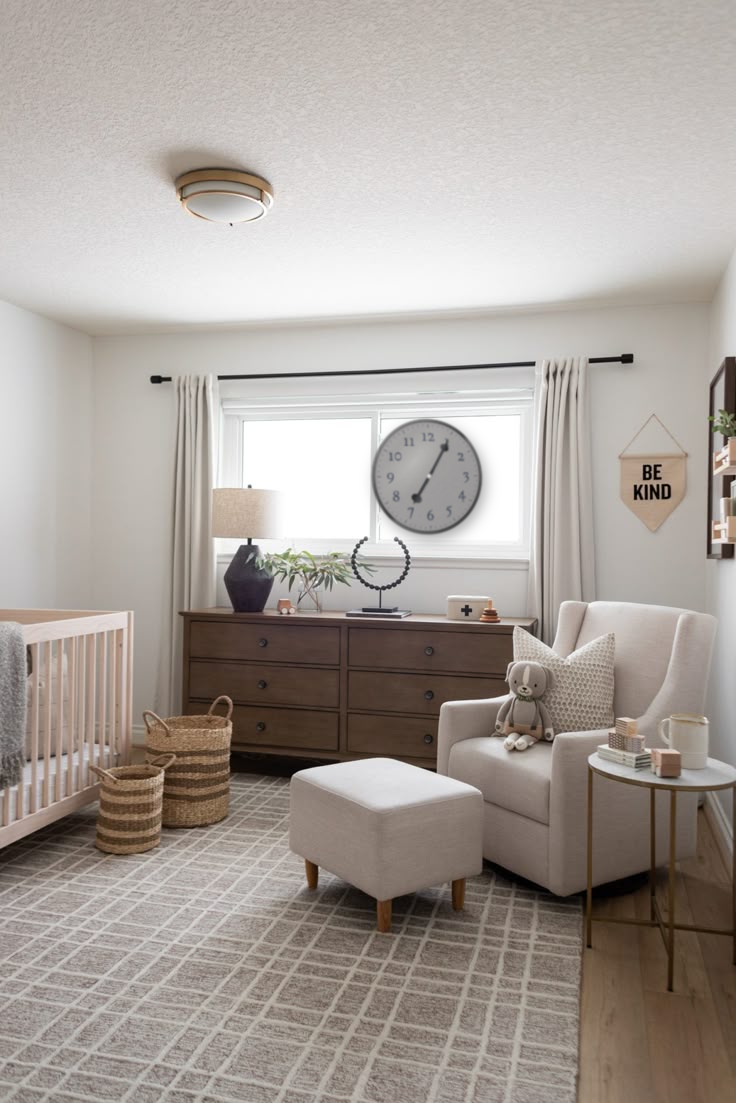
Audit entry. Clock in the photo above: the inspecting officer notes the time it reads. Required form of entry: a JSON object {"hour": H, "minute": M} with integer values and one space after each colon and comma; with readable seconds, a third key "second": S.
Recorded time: {"hour": 7, "minute": 5}
